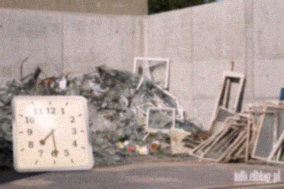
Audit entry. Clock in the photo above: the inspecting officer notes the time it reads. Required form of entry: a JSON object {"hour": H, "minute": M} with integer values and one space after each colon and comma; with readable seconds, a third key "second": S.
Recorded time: {"hour": 7, "minute": 29}
